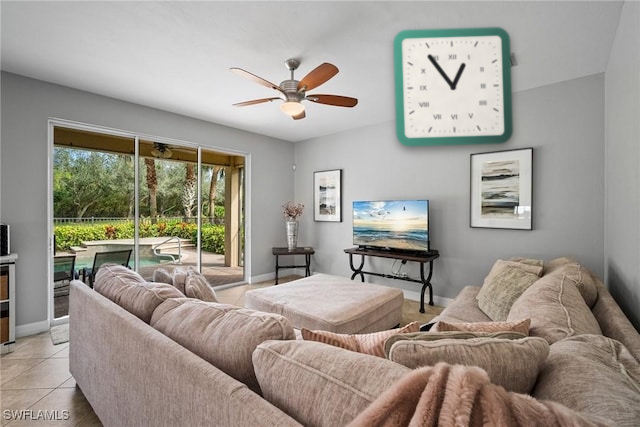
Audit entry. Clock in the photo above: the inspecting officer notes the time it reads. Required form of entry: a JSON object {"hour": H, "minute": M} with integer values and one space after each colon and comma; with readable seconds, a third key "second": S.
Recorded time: {"hour": 12, "minute": 54}
